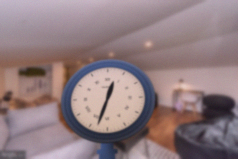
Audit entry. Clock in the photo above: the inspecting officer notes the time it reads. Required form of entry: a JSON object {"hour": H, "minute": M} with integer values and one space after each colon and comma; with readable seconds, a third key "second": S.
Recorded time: {"hour": 12, "minute": 33}
